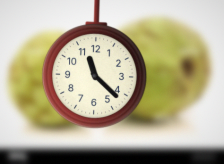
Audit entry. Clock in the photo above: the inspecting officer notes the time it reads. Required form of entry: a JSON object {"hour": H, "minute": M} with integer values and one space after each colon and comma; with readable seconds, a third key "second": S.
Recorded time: {"hour": 11, "minute": 22}
